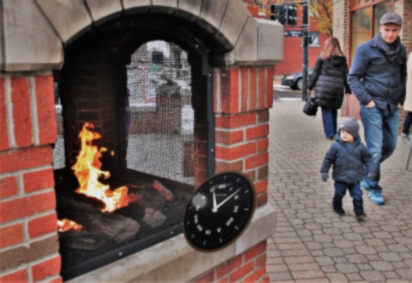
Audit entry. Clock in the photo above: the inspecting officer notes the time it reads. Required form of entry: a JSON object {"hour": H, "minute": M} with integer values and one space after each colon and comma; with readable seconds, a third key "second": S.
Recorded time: {"hour": 11, "minute": 8}
